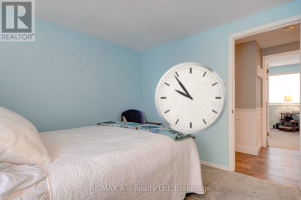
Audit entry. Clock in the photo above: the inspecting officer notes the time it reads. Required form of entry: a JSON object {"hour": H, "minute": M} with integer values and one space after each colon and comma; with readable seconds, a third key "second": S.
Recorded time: {"hour": 9, "minute": 54}
